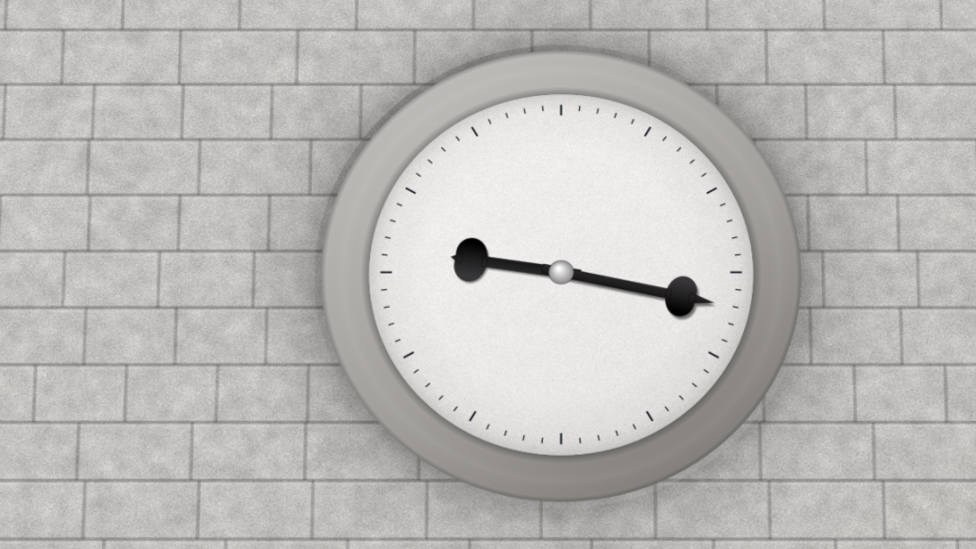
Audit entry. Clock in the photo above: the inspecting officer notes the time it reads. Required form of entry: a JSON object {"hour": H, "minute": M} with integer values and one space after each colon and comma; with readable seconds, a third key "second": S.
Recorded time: {"hour": 9, "minute": 17}
